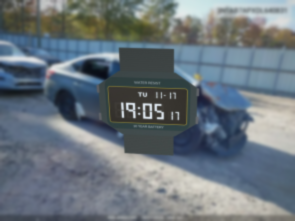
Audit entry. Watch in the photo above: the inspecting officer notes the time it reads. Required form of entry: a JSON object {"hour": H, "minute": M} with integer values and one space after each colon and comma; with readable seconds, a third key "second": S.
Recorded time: {"hour": 19, "minute": 5}
